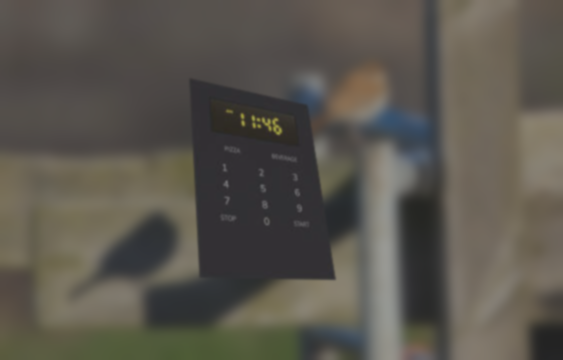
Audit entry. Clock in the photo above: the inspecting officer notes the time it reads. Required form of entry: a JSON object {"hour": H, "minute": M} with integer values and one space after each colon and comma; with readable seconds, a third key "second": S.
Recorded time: {"hour": 11, "minute": 46}
